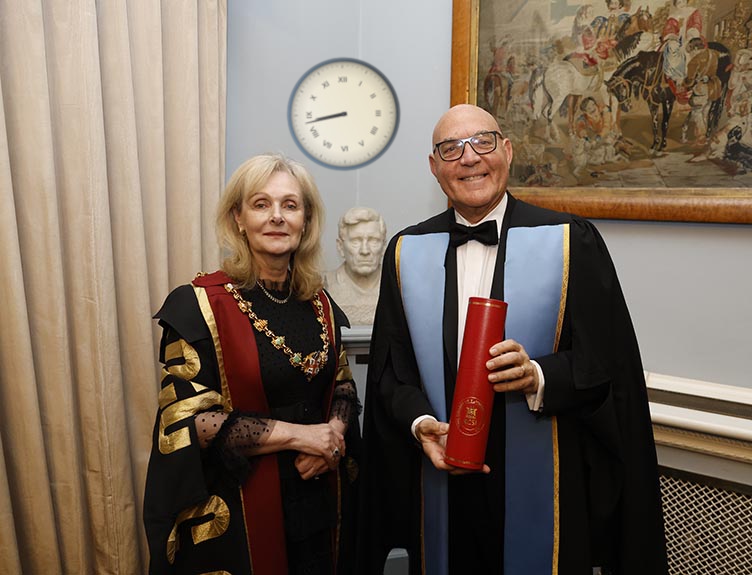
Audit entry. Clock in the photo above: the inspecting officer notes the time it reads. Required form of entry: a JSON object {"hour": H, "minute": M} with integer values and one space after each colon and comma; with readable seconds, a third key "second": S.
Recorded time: {"hour": 8, "minute": 43}
